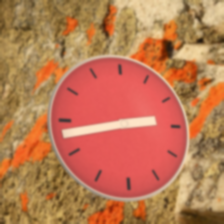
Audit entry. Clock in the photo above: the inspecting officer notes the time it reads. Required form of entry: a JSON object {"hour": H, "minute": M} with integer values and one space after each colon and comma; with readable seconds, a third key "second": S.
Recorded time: {"hour": 2, "minute": 43}
